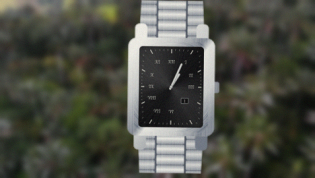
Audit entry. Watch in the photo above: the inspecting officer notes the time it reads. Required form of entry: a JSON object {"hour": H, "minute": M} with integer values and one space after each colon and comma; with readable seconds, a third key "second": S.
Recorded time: {"hour": 1, "minute": 4}
